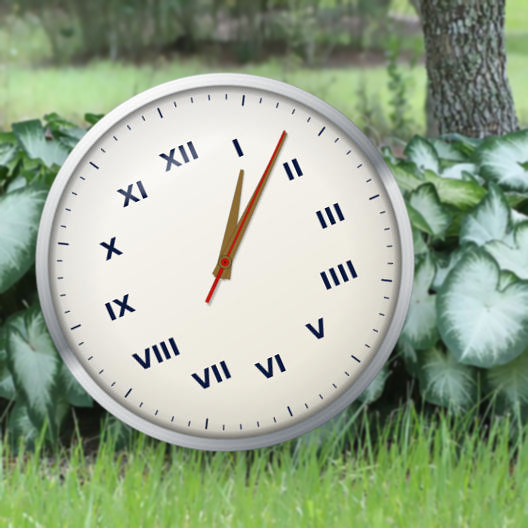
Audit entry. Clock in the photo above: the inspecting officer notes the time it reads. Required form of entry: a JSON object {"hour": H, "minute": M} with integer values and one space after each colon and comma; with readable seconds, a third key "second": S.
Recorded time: {"hour": 1, "minute": 8, "second": 8}
